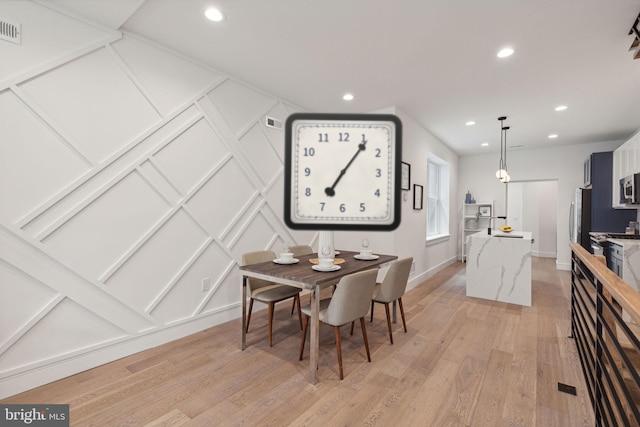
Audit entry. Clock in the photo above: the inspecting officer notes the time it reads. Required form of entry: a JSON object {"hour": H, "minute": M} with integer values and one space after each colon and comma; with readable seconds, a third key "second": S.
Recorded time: {"hour": 7, "minute": 6}
